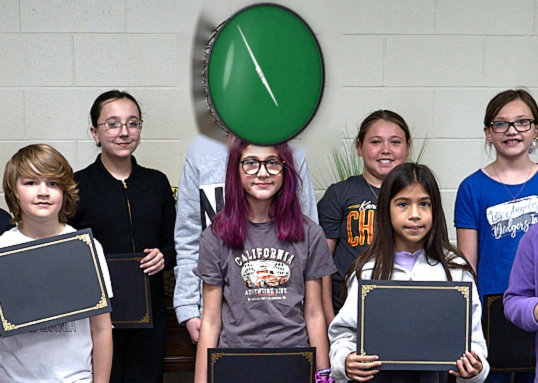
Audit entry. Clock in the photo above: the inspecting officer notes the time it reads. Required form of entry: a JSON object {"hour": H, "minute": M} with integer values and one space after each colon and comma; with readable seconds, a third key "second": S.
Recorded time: {"hour": 4, "minute": 55}
